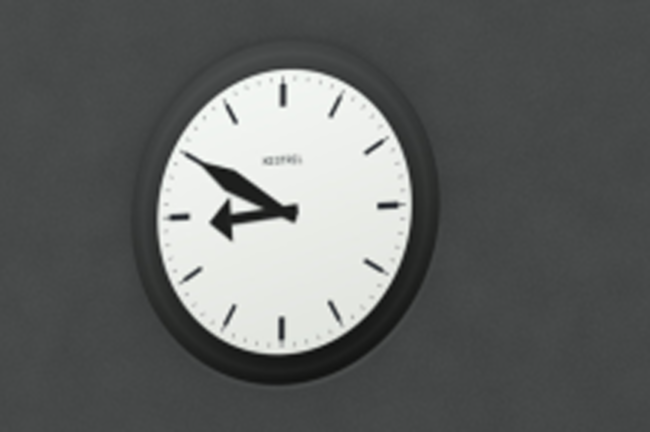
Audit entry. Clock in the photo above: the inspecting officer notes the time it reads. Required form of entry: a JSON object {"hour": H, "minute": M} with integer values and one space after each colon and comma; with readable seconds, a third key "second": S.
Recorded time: {"hour": 8, "minute": 50}
